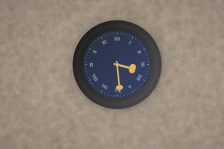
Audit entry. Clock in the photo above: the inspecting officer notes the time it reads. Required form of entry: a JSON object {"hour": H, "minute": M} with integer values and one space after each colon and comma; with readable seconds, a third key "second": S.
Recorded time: {"hour": 3, "minute": 29}
